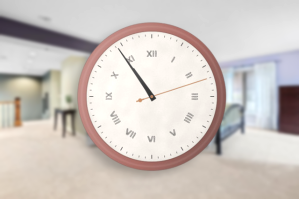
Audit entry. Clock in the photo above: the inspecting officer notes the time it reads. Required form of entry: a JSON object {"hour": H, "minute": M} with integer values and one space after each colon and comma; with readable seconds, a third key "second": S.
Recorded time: {"hour": 10, "minute": 54, "second": 12}
